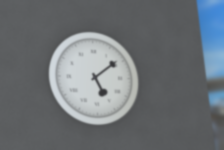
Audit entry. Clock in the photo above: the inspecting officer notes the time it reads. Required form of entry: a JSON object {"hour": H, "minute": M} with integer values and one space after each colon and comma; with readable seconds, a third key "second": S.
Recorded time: {"hour": 5, "minute": 9}
